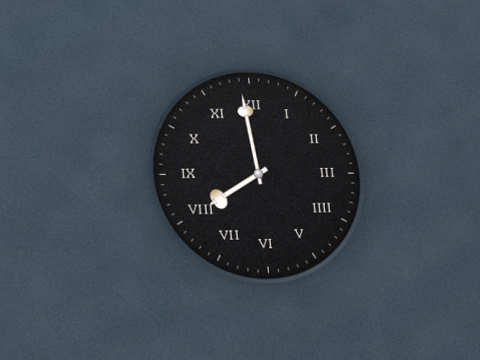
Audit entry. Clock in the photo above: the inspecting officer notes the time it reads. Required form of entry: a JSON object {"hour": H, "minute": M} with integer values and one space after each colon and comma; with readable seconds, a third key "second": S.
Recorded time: {"hour": 7, "minute": 59}
